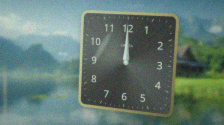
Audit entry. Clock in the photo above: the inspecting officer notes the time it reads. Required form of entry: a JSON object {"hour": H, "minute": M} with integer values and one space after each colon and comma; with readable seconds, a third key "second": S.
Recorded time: {"hour": 12, "minute": 0}
